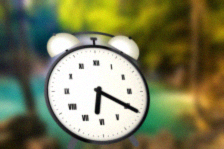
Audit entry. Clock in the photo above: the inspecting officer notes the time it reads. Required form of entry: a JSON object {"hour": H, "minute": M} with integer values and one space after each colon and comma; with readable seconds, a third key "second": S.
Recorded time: {"hour": 6, "minute": 20}
